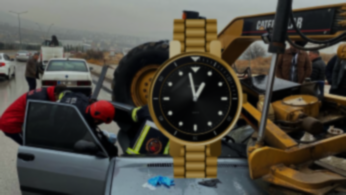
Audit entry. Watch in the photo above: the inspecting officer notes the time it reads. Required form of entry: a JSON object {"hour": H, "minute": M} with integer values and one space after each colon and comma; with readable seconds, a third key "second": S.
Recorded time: {"hour": 12, "minute": 58}
